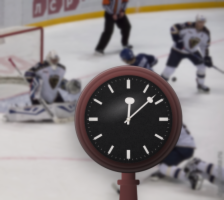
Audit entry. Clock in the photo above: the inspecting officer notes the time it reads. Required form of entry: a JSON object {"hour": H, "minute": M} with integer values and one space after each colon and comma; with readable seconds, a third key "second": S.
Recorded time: {"hour": 12, "minute": 8}
